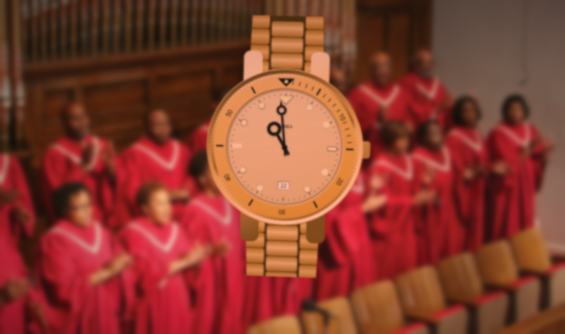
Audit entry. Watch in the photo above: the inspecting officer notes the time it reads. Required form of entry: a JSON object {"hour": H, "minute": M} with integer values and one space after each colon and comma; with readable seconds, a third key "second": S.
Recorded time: {"hour": 10, "minute": 59}
